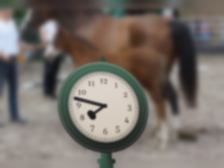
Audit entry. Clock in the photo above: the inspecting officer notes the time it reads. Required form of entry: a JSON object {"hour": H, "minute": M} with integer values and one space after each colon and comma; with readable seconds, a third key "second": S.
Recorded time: {"hour": 7, "minute": 47}
